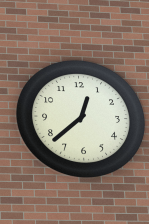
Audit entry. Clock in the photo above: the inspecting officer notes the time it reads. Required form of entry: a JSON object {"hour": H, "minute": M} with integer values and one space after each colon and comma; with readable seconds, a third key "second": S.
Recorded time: {"hour": 12, "minute": 38}
